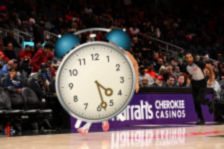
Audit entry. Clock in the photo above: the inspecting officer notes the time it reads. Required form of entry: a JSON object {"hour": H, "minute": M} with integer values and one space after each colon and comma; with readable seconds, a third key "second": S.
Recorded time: {"hour": 4, "minute": 28}
